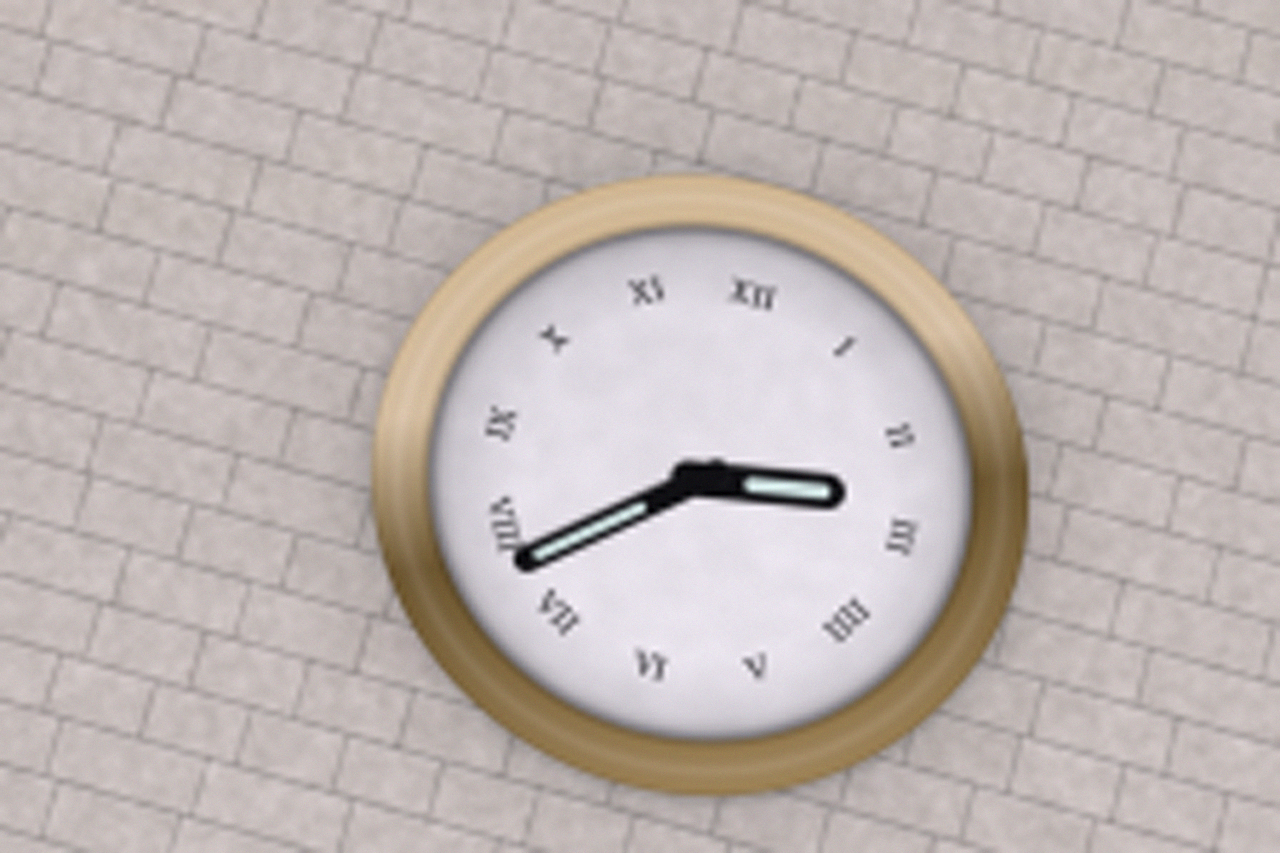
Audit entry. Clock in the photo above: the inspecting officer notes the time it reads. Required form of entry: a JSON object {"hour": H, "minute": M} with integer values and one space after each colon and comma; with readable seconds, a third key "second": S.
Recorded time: {"hour": 2, "minute": 38}
